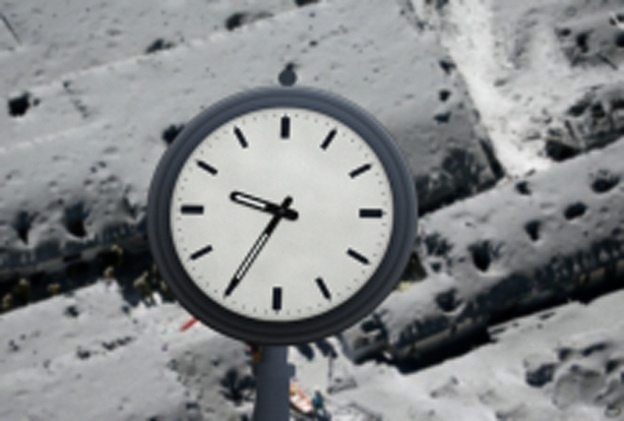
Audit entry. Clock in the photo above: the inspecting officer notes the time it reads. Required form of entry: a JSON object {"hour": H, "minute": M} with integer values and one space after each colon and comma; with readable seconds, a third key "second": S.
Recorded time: {"hour": 9, "minute": 35}
